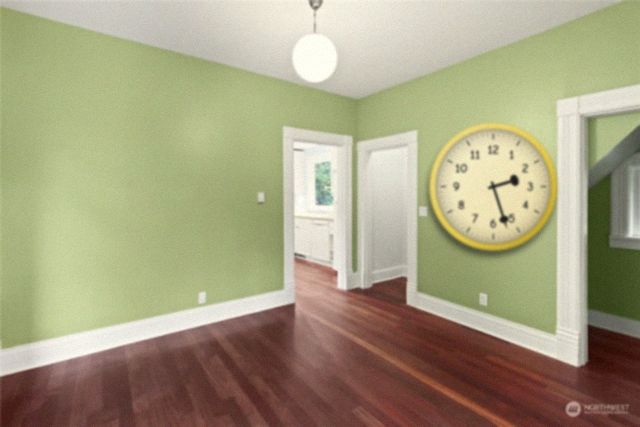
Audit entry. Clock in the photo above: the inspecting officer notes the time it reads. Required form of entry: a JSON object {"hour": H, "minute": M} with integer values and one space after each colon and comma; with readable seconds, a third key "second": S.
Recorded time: {"hour": 2, "minute": 27}
